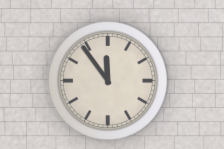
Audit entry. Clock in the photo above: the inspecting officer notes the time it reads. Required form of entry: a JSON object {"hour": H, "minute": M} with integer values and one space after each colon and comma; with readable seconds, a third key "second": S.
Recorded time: {"hour": 11, "minute": 54}
